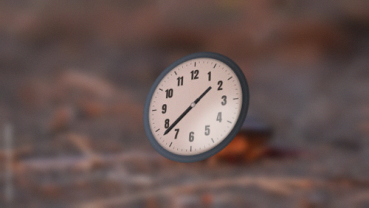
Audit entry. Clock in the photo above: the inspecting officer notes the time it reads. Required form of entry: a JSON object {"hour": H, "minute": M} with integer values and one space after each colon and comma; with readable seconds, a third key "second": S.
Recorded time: {"hour": 1, "minute": 38}
